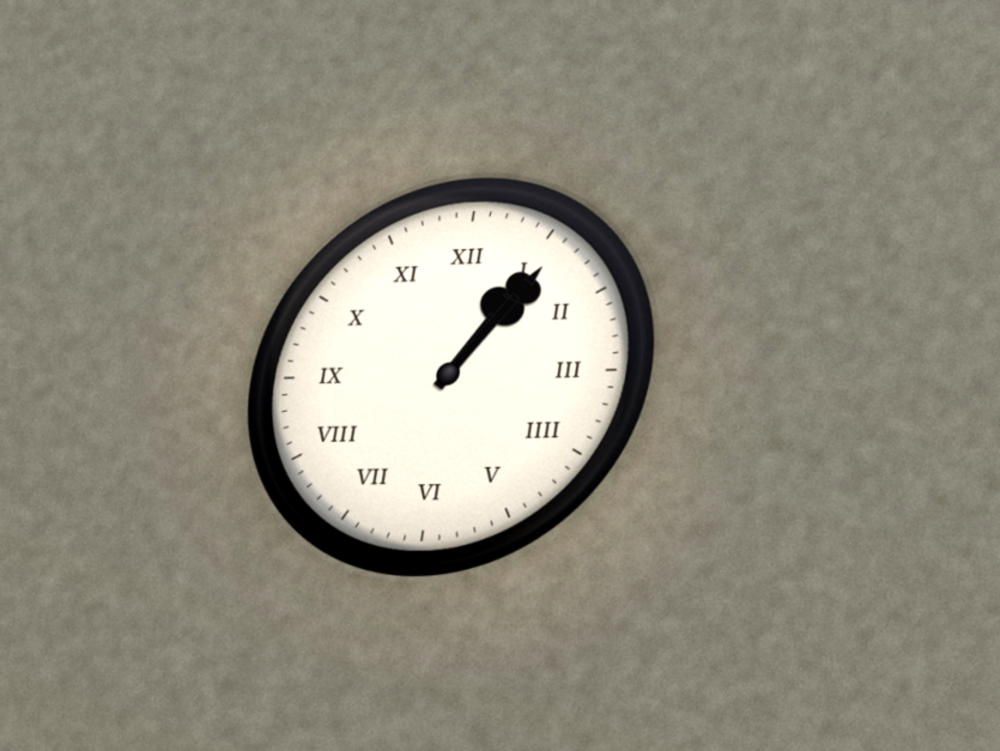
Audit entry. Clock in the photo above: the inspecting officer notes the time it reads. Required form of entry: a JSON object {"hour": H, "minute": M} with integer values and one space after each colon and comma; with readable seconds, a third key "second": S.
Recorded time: {"hour": 1, "minute": 6}
